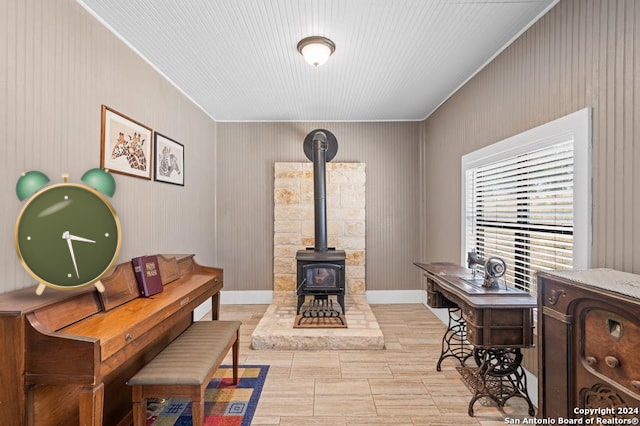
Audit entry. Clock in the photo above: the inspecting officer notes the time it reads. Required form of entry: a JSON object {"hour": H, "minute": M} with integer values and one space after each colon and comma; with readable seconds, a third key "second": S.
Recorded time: {"hour": 3, "minute": 28}
